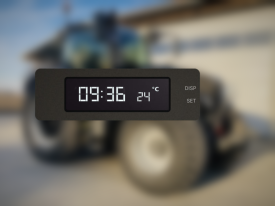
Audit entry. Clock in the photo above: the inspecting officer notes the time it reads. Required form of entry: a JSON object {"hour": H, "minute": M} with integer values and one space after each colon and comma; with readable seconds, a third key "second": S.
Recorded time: {"hour": 9, "minute": 36}
